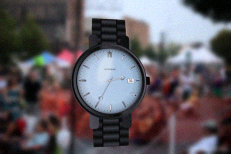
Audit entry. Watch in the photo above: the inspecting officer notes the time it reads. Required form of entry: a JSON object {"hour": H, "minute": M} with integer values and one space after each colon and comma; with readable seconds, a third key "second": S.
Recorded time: {"hour": 2, "minute": 35}
